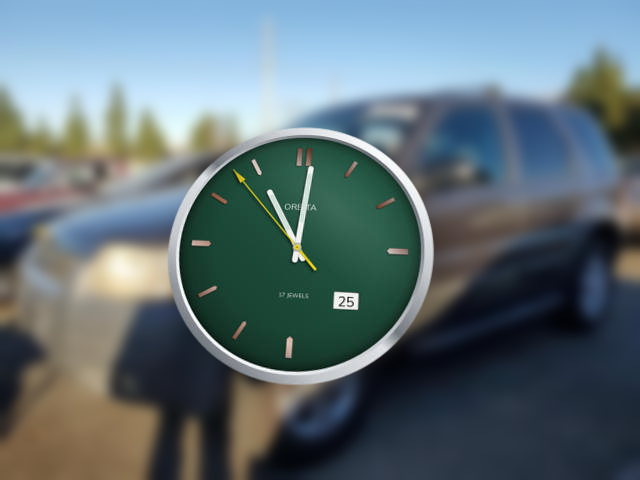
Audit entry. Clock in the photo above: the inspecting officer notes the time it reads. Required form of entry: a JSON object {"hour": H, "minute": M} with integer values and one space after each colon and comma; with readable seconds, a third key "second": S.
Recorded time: {"hour": 11, "minute": 0, "second": 53}
